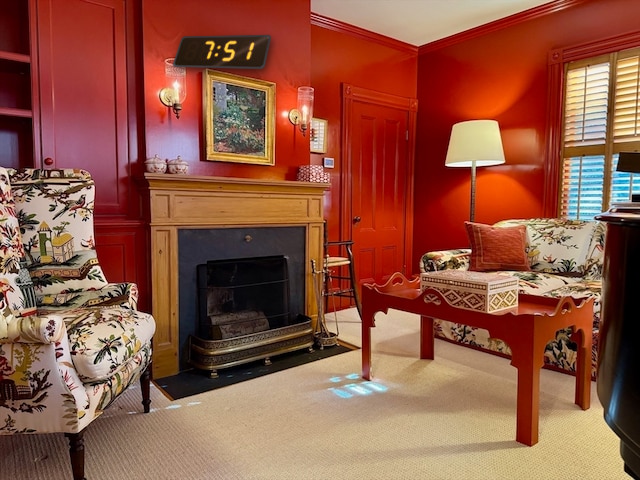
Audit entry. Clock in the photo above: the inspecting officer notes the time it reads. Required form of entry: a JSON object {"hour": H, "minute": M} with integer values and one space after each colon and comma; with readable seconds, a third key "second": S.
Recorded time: {"hour": 7, "minute": 51}
